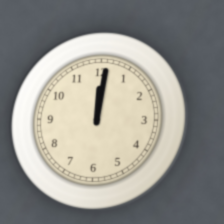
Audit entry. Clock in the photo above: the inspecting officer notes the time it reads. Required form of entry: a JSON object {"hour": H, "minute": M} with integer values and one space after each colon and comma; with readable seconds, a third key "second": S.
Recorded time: {"hour": 12, "minute": 1}
